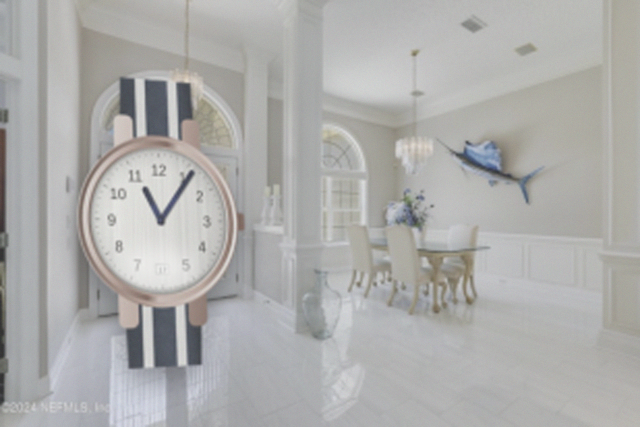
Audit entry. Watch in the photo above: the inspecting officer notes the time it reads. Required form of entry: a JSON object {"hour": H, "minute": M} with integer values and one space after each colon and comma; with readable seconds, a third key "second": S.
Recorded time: {"hour": 11, "minute": 6}
